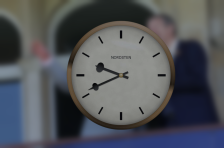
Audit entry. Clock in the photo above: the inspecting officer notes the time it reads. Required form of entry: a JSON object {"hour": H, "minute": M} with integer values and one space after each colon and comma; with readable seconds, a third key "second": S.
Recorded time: {"hour": 9, "minute": 41}
